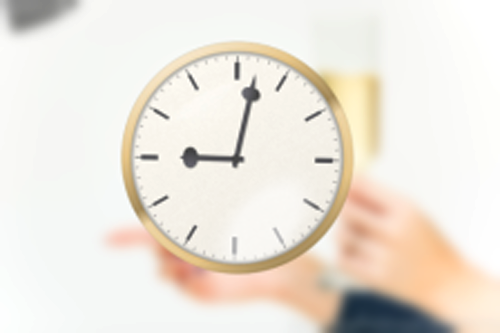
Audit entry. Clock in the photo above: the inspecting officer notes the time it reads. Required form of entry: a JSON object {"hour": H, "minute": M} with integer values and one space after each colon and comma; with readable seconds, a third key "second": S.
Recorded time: {"hour": 9, "minute": 2}
